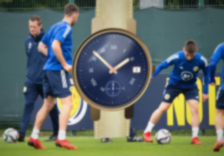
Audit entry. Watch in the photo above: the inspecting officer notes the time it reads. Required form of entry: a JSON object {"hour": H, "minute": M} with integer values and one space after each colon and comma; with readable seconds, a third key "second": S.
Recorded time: {"hour": 1, "minute": 52}
